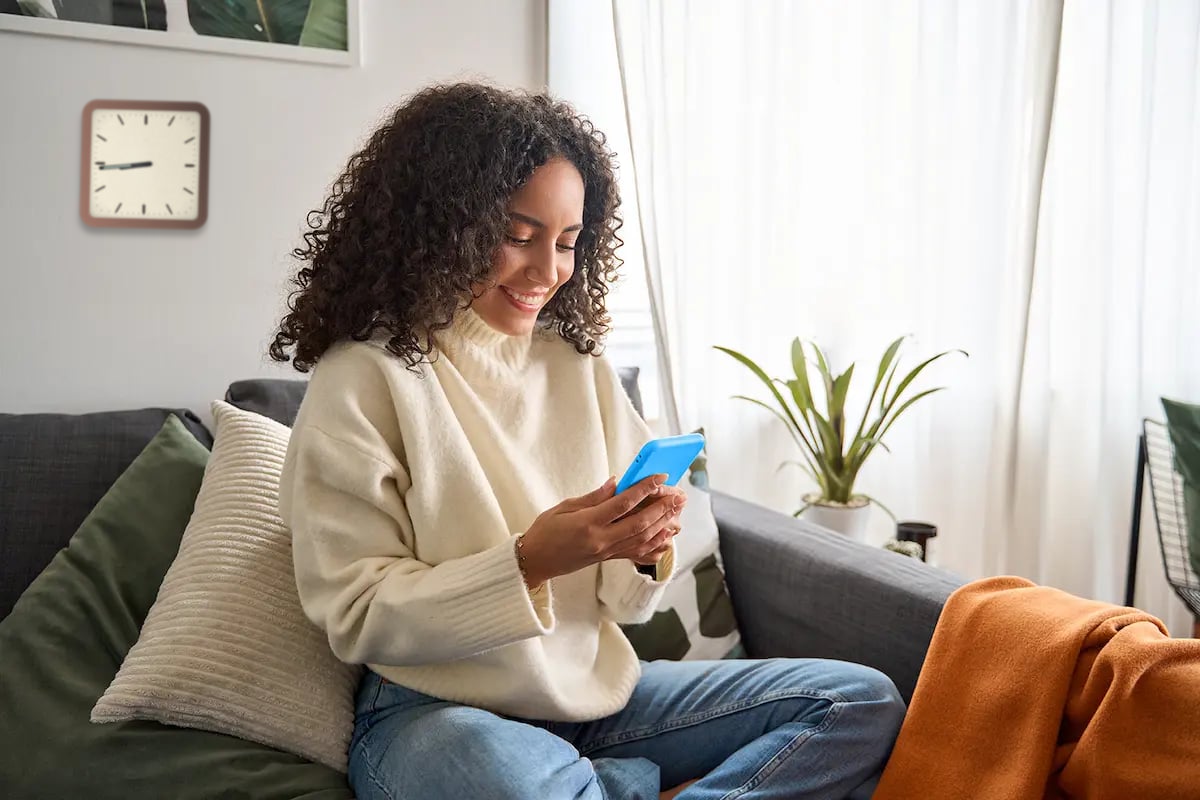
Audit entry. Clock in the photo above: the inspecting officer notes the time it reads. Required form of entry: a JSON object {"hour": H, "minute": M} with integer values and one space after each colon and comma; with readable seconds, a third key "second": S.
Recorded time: {"hour": 8, "minute": 44}
